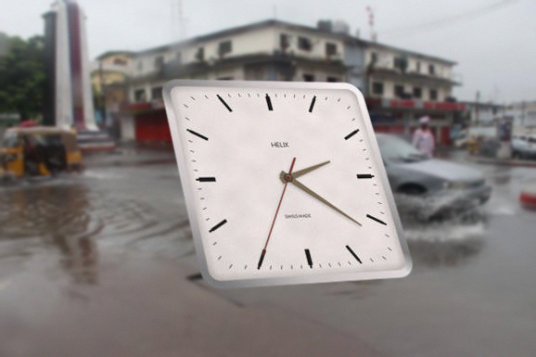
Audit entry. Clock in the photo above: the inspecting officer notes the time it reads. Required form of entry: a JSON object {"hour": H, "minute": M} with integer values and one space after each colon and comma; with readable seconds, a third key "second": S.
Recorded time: {"hour": 2, "minute": 21, "second": 35}
